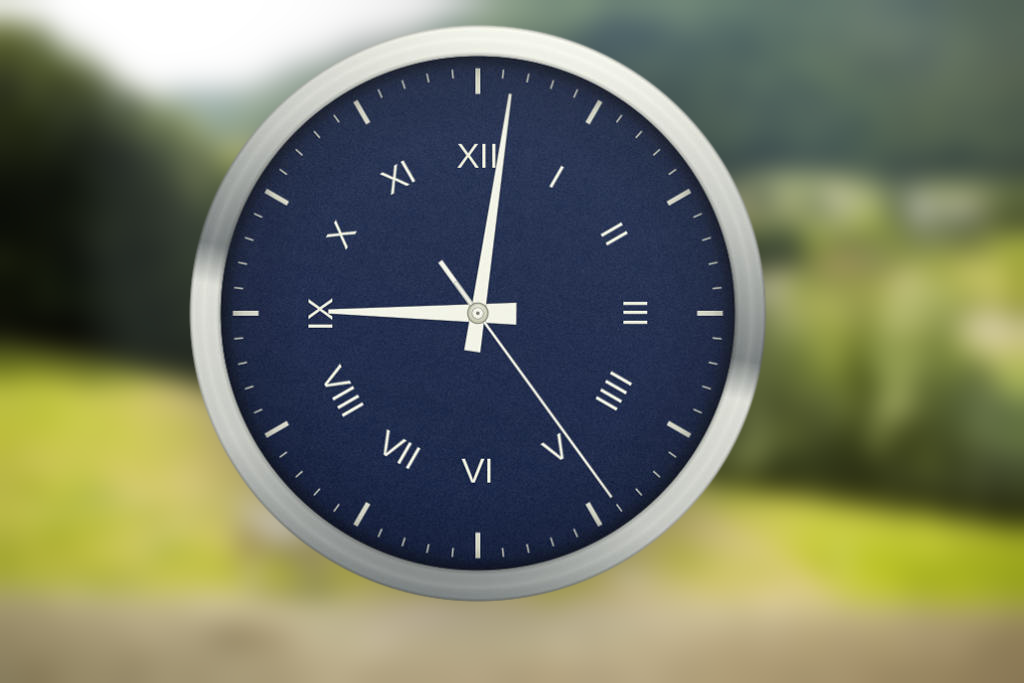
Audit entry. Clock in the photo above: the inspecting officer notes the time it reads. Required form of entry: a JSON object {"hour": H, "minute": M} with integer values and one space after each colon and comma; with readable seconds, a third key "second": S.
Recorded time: {"hour": 9, "minute": 1, "second": 24}
